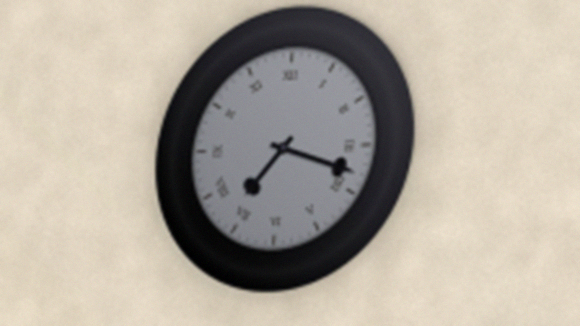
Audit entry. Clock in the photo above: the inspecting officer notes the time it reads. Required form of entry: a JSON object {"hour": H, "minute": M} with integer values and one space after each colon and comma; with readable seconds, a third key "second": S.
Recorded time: {"hour": 7, "minute": 18}
